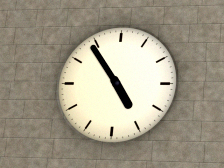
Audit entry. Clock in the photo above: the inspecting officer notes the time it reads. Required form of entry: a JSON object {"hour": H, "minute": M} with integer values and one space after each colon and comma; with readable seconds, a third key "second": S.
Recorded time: {"hour": 4, "minute": 54}
